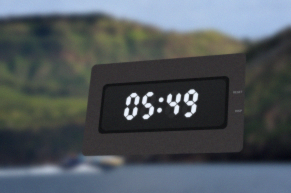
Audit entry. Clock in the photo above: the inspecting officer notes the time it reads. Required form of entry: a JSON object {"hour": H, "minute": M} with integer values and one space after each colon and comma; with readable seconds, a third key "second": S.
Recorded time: {"hour": 5, "minute": 49}
